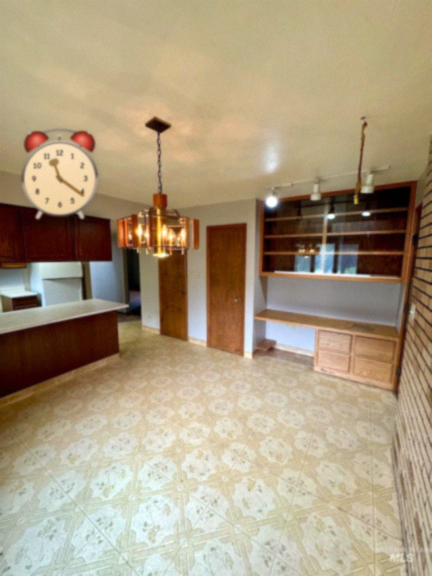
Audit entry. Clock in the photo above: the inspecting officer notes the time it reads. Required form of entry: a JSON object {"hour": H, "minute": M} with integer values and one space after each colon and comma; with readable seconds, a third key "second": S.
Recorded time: {"hour": 11, "minute": 21}
